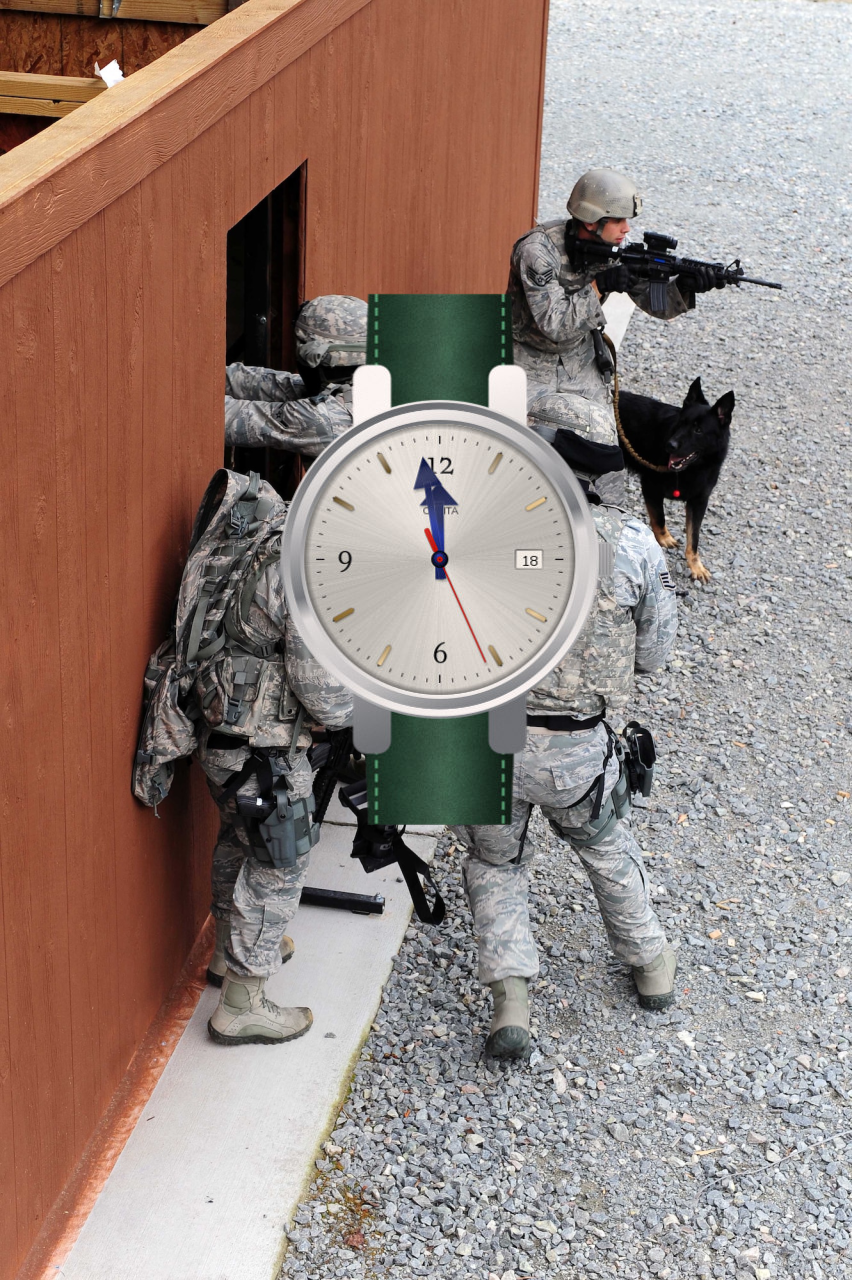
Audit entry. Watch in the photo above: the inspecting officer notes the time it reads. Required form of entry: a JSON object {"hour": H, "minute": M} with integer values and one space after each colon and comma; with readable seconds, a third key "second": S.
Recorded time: {"hour": 11, "minute": 58, "second": 26}
